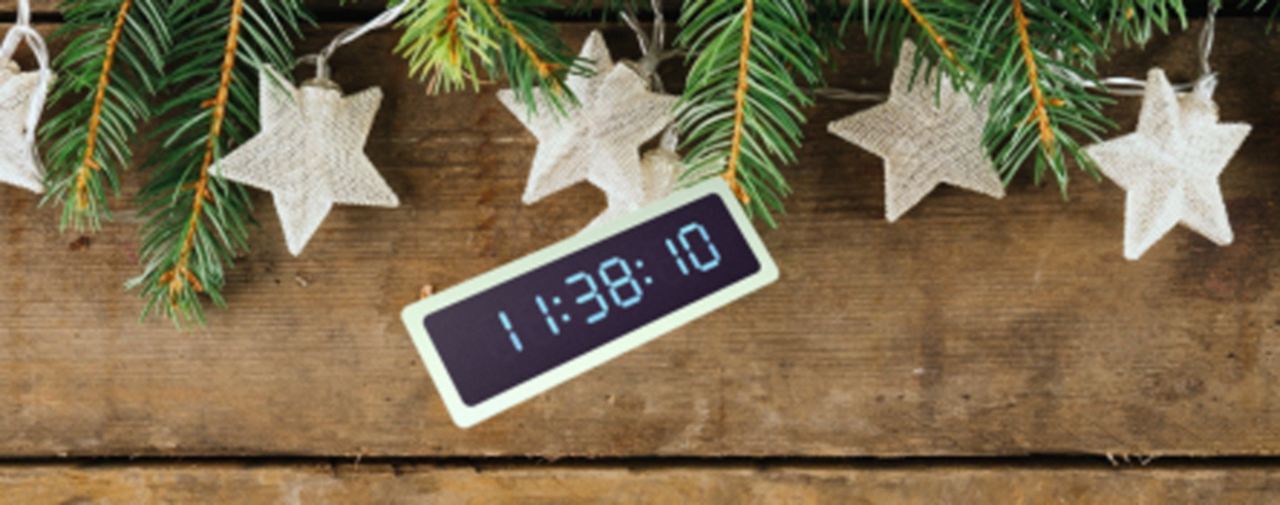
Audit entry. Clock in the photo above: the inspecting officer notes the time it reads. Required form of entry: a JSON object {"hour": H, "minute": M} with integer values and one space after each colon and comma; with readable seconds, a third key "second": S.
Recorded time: {"hour": 11, "minute": 38, "second": 10}
